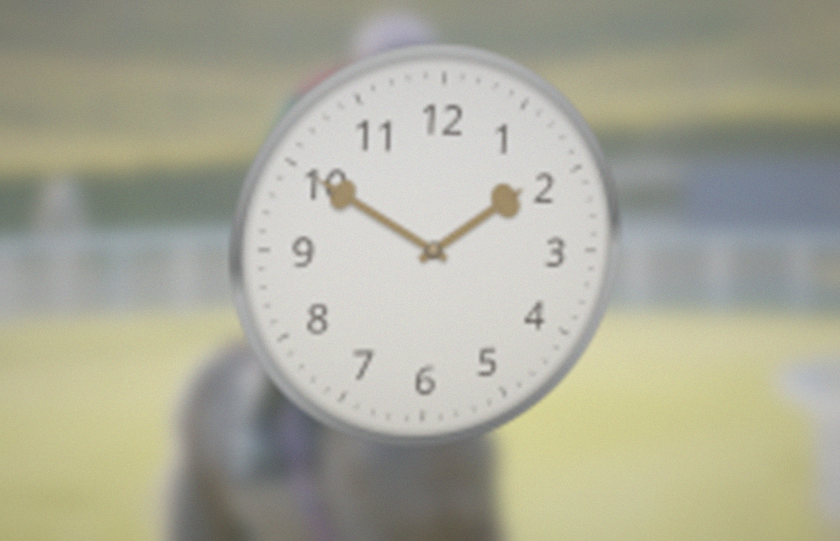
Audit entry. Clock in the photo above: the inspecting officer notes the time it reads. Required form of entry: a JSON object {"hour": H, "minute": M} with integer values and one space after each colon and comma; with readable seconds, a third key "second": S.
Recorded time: {"hour": 1, "minute": 50}
